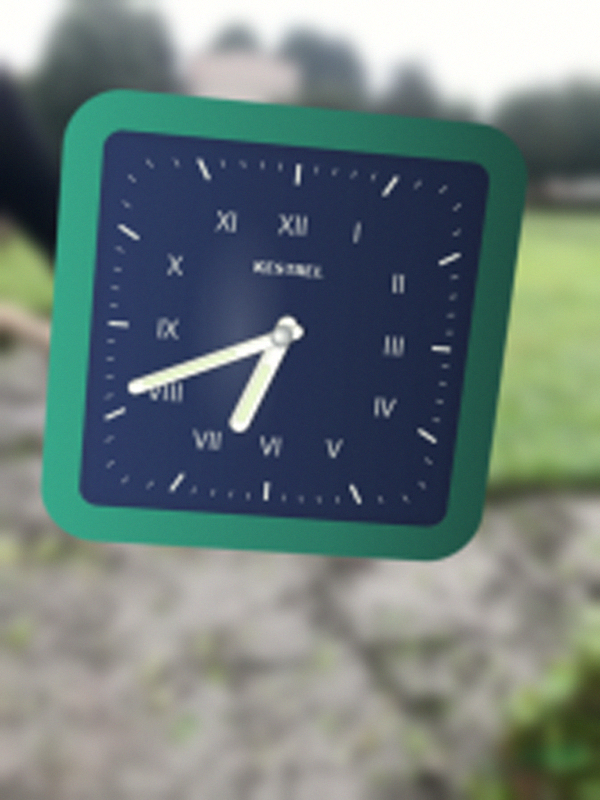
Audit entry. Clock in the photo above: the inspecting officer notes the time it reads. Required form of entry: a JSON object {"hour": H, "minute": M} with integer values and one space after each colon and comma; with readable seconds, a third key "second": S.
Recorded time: {"hour": 6, "minute": 41}
